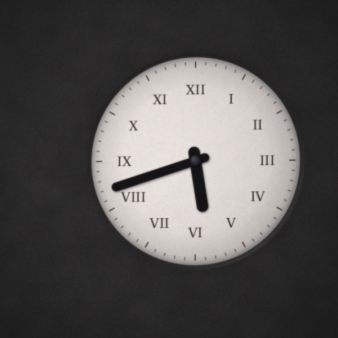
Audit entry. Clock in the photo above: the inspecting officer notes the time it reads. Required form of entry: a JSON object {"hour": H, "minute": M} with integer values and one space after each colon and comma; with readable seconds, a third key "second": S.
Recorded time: {"hour": 5, "minute": 42}
